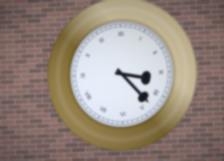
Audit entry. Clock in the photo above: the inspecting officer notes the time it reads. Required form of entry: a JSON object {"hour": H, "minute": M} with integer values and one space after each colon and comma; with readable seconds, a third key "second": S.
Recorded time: {"hour": 3, "minute": 23}
